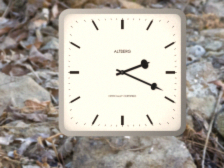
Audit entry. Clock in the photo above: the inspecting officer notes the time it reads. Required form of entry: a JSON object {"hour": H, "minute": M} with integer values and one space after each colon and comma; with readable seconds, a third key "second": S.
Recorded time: {"hour": 2, "minute": 19}
